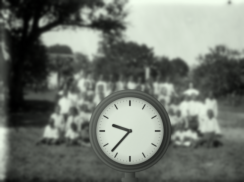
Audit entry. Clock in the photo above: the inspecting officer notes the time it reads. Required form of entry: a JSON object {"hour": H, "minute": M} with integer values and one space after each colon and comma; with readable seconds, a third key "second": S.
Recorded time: {"hour": 9, "minute": 37}
